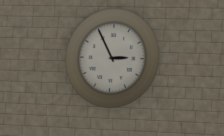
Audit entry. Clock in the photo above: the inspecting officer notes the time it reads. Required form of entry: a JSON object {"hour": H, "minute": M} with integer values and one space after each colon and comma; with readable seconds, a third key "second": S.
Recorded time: {"hour": 2, "minute": 55}
